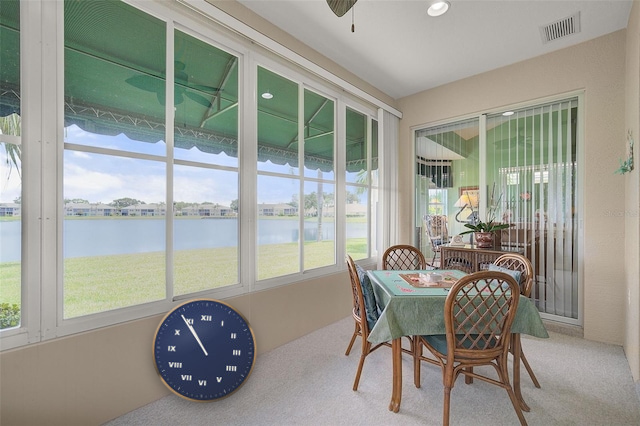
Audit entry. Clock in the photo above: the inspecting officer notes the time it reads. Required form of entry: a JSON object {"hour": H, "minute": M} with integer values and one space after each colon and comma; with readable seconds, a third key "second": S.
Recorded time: {"hour": 10, "minute": 54}
